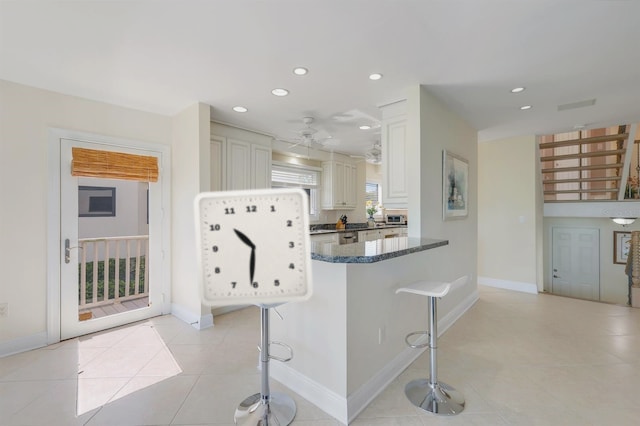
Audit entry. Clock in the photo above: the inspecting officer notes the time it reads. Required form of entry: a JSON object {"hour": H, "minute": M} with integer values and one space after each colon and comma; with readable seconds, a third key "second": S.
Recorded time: {"hour": 10, "minute": 31}
